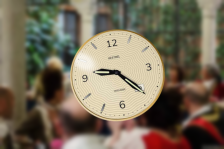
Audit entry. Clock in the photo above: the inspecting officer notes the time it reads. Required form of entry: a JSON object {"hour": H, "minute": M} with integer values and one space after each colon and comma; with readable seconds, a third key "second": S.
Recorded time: {"hour": 9, "minute": 23}
